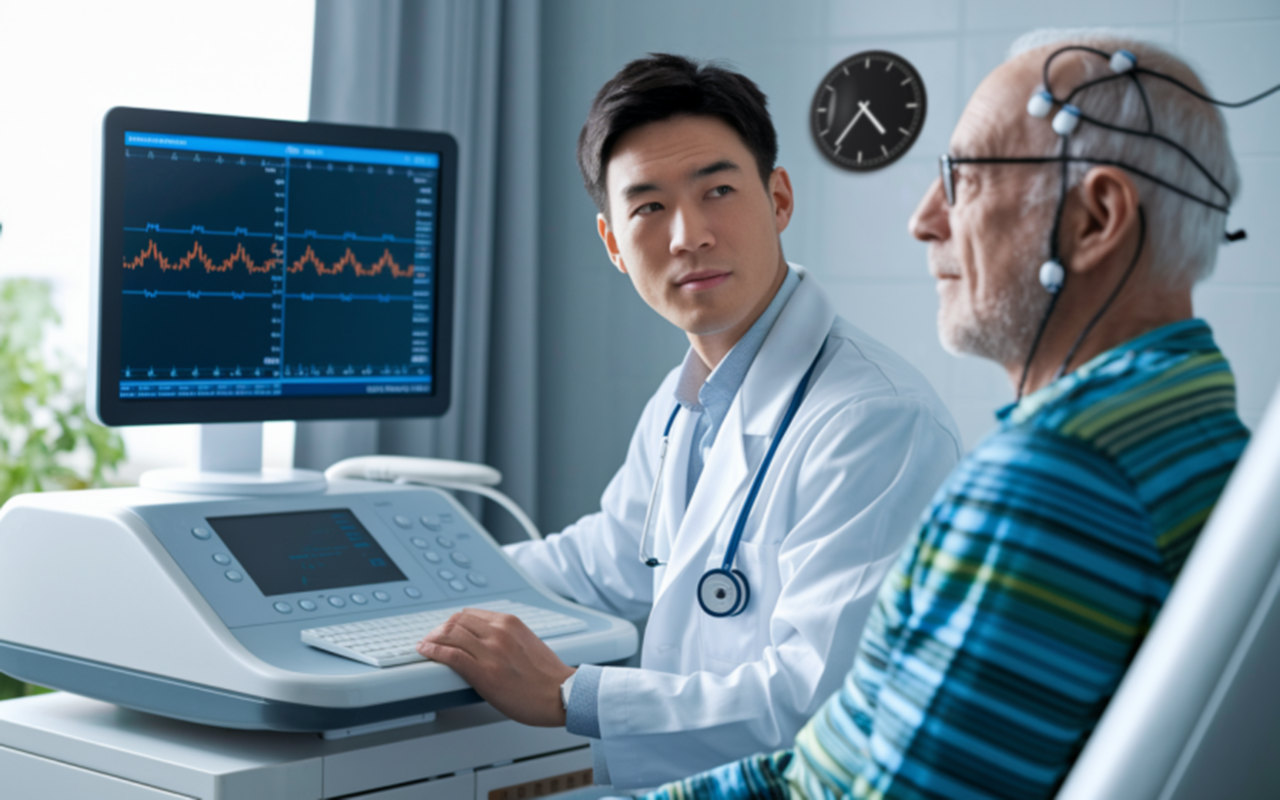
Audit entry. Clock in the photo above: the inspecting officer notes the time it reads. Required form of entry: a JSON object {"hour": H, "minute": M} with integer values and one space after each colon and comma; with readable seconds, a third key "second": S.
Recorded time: {"hour": 4, "minute": 36}
